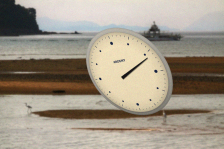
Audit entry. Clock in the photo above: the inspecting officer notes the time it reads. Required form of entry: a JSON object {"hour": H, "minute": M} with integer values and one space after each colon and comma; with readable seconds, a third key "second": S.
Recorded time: {"hour": 2, "minute": 11}
